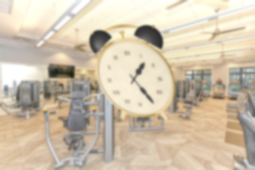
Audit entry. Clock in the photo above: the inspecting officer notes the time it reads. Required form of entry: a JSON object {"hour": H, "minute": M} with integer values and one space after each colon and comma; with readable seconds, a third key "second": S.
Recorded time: {"hour": 1, "minute": 25}
